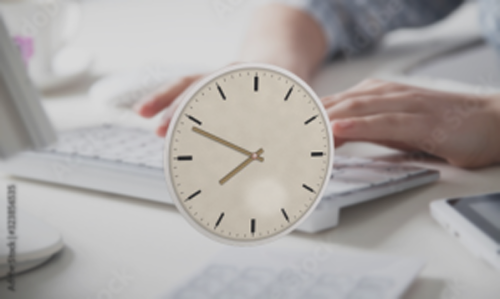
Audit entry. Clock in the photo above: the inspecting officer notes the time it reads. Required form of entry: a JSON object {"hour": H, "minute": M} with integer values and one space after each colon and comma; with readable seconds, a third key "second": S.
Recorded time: {"hour": 7, "minute": 49}
